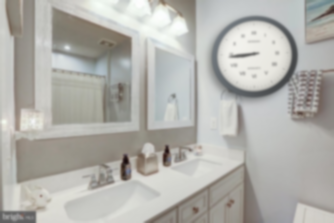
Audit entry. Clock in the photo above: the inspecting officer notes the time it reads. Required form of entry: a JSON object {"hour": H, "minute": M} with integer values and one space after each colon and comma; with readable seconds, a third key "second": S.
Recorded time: {"hour": 8, "minute": 44}
